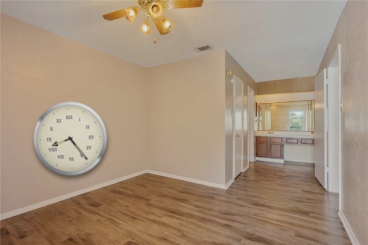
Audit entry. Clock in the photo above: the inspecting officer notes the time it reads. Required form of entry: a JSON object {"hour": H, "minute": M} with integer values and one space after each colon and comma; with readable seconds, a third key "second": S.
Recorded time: {"hour": 8, "minute": 24}
